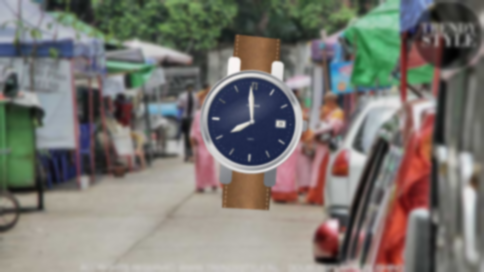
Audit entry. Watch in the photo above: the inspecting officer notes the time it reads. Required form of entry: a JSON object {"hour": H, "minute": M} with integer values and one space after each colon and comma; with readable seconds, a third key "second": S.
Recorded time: {"hour": 7, "minute": 59}
